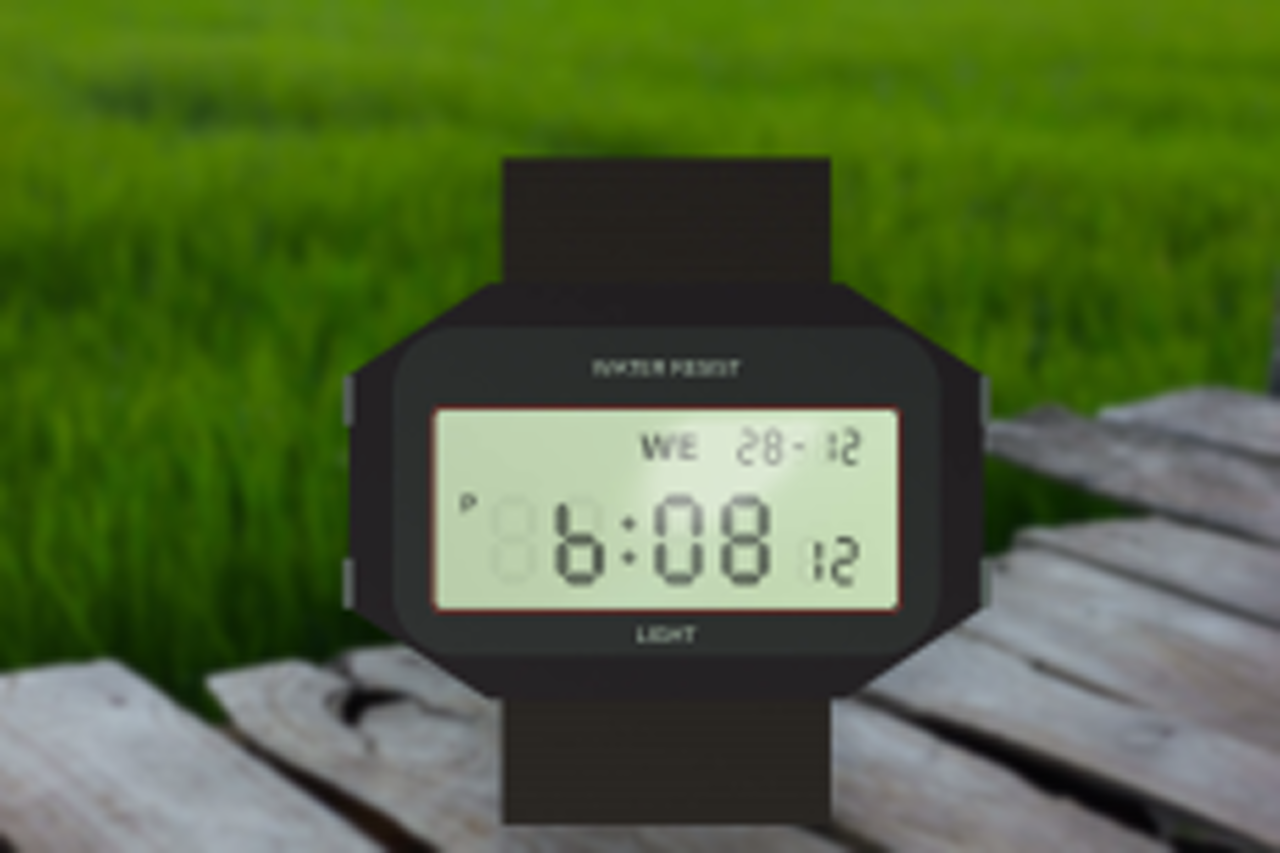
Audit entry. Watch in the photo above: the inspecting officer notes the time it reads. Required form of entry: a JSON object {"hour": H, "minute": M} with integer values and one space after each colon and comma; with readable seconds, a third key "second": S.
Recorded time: {"hour": 6, "minute": 8, "second": 12}
